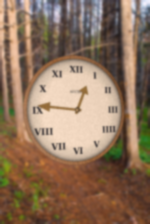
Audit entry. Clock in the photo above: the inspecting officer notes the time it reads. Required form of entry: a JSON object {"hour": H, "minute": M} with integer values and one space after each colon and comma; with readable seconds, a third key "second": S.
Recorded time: {"hour": 12, "minute": 46}
